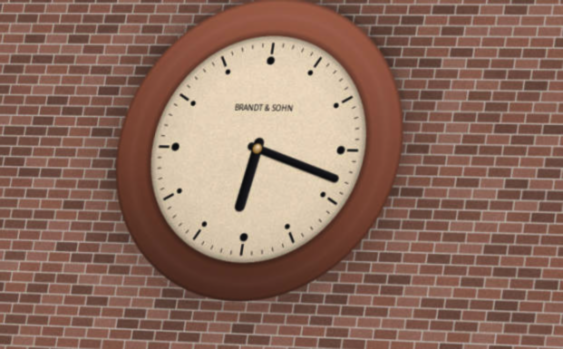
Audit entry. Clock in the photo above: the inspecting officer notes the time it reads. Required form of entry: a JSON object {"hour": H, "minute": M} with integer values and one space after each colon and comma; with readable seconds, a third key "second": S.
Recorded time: {"hour": 6, "minute": 18}
